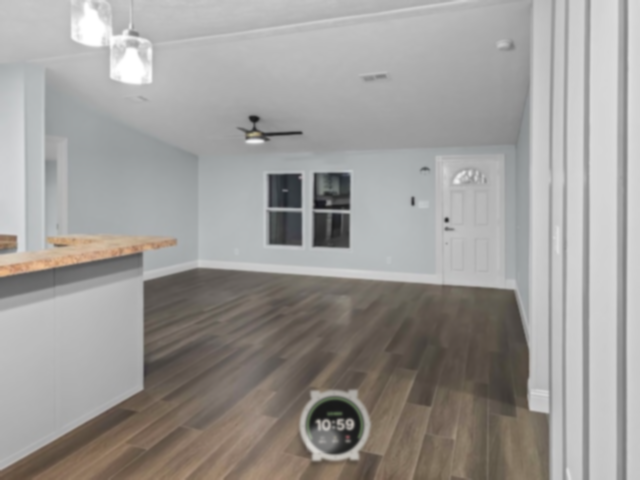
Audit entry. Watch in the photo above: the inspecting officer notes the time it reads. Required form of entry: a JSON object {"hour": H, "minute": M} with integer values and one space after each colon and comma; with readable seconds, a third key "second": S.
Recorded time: {"hour": 10, "minute": 59}
